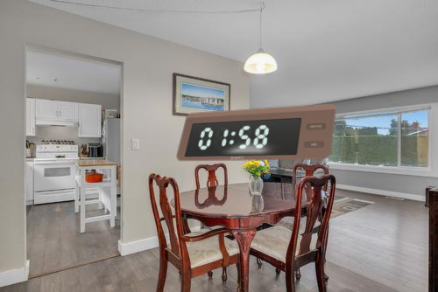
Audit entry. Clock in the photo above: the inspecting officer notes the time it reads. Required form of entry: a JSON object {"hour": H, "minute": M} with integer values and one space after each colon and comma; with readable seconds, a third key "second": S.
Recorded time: {"hour": 1, "minute": 58}
